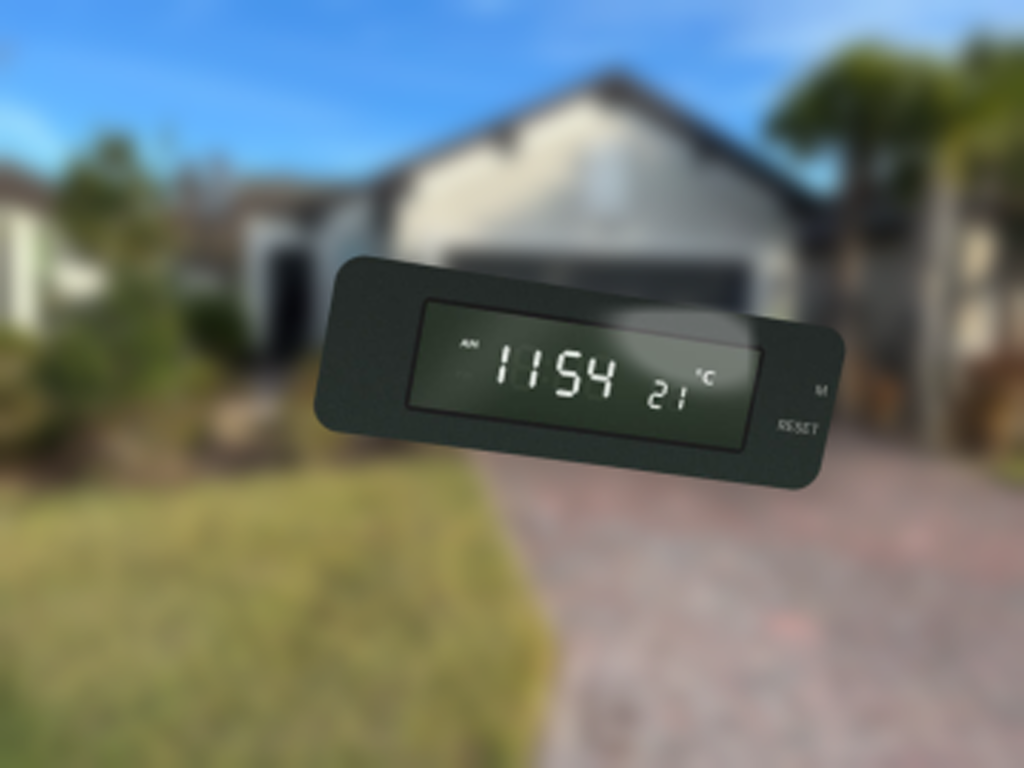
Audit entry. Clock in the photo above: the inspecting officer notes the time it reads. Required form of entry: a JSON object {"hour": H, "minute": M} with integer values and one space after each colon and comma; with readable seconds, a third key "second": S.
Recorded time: {"hour": 11, "minute": 54}
